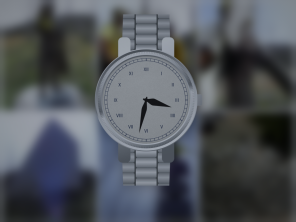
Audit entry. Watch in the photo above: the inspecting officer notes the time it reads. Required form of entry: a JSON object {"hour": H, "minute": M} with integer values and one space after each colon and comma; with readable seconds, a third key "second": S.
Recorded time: {"hour": 3, "minute": 32}
